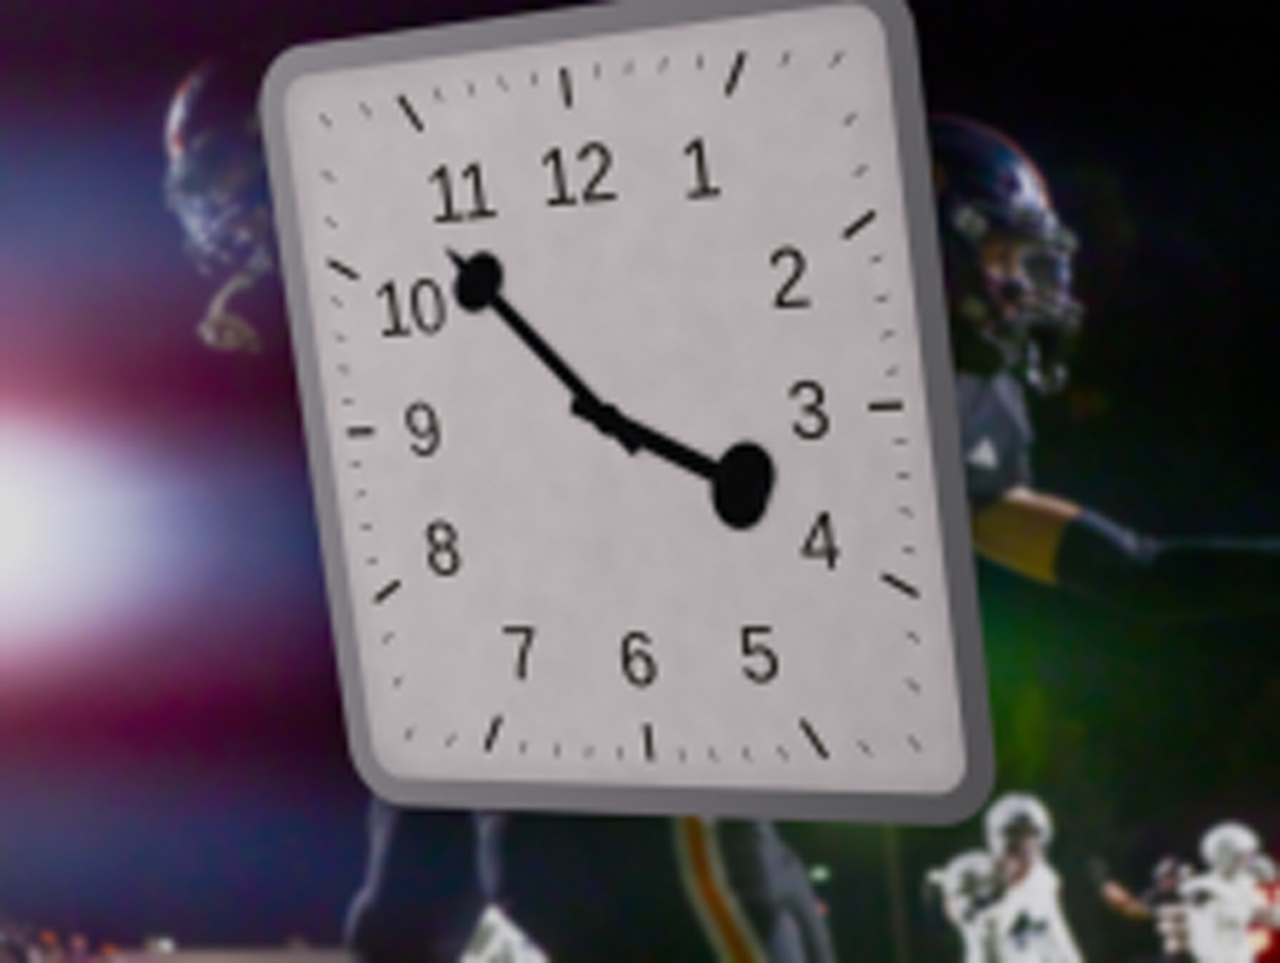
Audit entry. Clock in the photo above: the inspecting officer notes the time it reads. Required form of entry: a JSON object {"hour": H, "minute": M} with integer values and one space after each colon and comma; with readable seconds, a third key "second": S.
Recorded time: {"hour": 3, "minute": 53}
